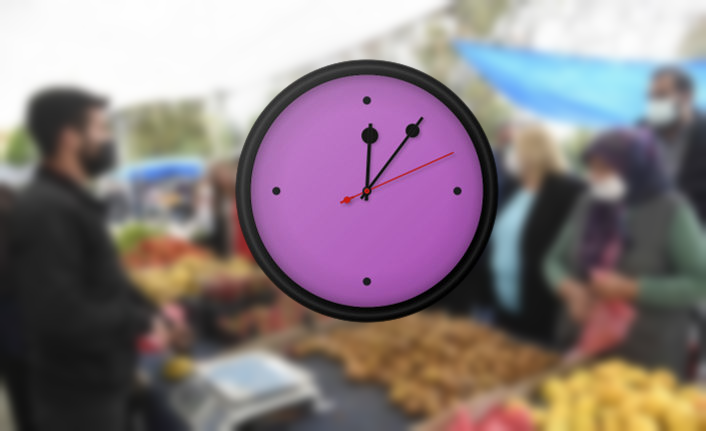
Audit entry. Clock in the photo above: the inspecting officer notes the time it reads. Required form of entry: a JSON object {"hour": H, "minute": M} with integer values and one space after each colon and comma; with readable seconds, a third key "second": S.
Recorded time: {"hour": 12, "minute": 6, "second": 11}
